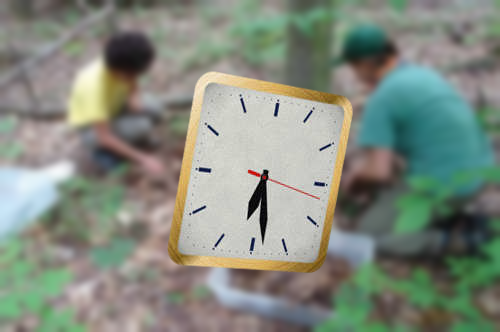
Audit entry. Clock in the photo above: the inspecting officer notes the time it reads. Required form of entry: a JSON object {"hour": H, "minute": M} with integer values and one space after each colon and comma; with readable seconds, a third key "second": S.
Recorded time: {"hour": 6, "minute": 28, "second": 17}
